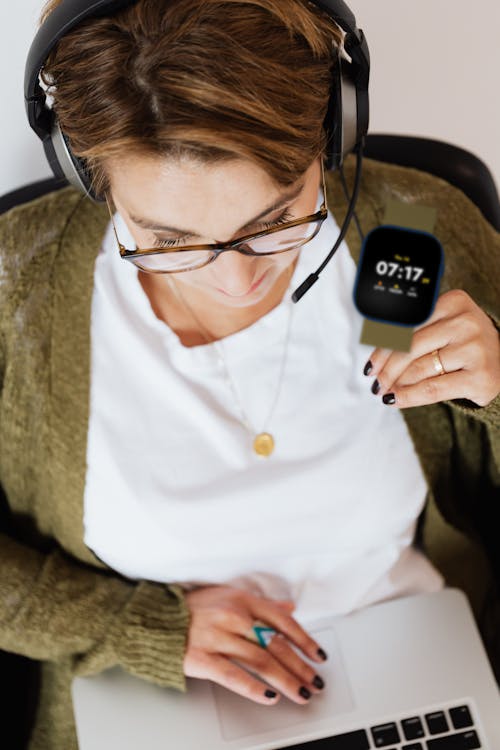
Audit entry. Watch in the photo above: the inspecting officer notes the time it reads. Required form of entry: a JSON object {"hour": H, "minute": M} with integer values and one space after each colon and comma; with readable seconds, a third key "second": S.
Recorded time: {"hour": 7, "minute": 17}
